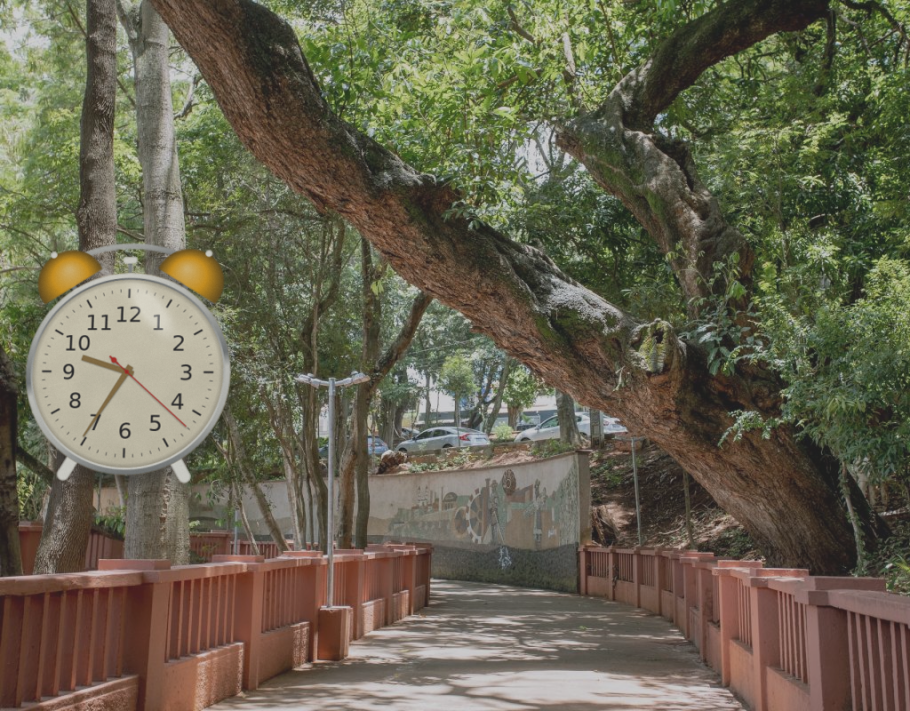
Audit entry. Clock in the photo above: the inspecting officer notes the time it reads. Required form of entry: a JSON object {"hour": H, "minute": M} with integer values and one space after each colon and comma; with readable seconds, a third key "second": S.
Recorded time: {"hour": 9, "minute": 35, "second": 22}
